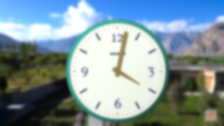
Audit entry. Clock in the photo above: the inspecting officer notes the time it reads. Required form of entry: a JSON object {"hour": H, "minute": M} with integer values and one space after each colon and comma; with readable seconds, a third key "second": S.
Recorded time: {"hour": 4, "minute": 2}
